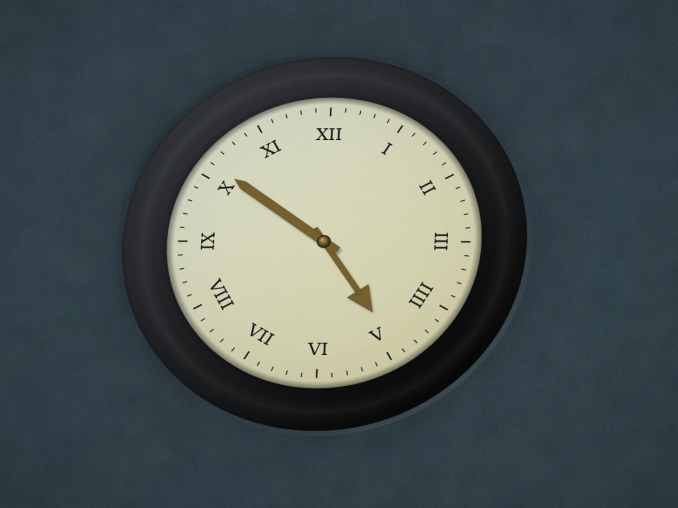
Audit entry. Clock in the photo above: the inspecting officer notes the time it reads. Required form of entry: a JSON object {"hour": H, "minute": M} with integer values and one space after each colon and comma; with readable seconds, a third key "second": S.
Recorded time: {"hour": 4, "minute": 51}
